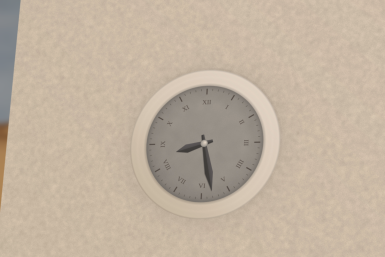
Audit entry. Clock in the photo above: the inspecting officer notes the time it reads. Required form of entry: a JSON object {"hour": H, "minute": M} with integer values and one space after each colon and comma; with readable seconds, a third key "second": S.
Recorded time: {"hour": 8, "minute": 28}
